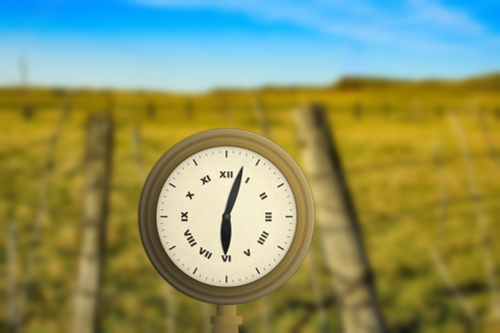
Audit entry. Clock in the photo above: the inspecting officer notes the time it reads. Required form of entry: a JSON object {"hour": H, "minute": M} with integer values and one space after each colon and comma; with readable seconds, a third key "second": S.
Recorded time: {"hour": 6, "minute": 3}
